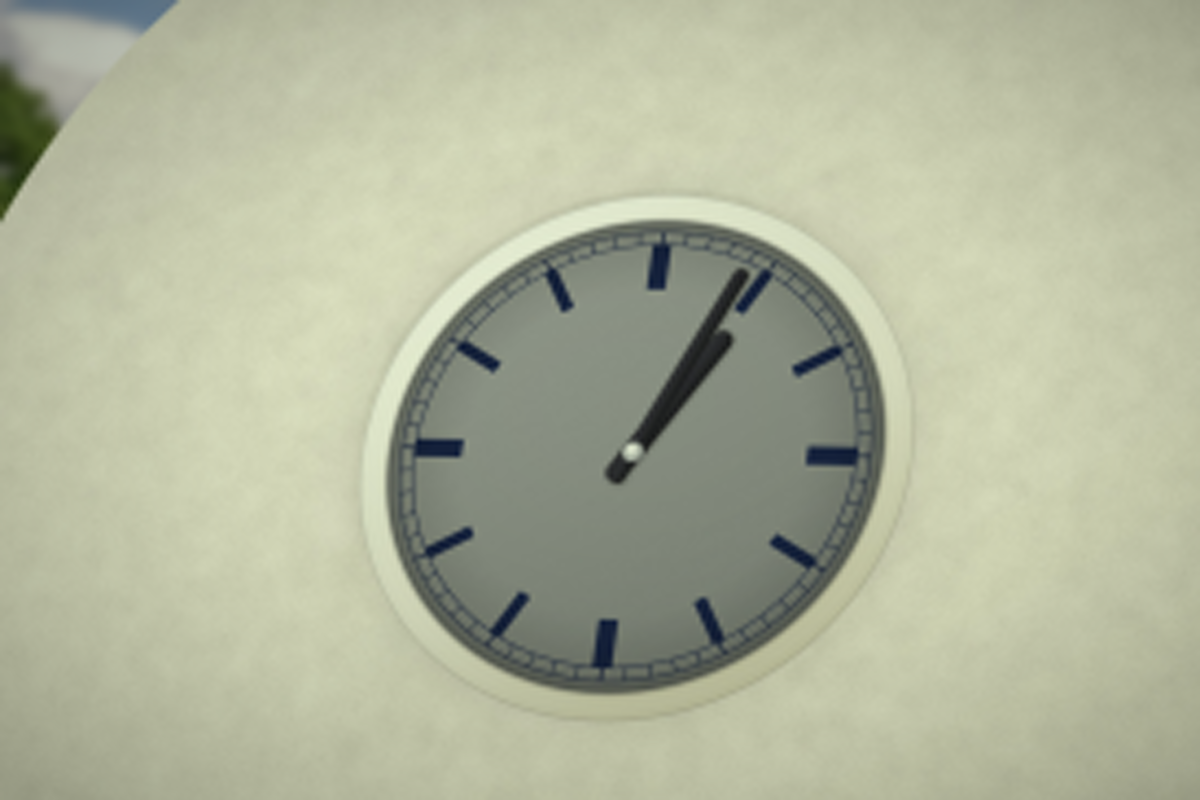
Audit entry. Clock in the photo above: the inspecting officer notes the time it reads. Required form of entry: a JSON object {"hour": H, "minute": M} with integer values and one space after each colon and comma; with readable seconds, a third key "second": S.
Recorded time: {"hour": 1, "minute": 4}
